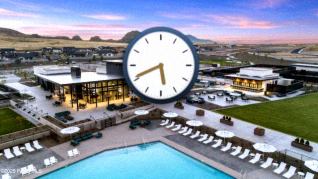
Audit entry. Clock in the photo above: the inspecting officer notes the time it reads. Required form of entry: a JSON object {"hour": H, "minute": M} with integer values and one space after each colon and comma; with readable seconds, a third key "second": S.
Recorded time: {"hour": 5, "minute": 41}
